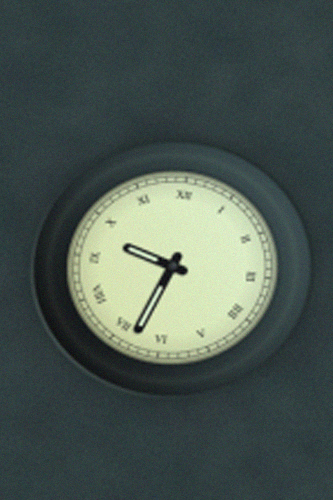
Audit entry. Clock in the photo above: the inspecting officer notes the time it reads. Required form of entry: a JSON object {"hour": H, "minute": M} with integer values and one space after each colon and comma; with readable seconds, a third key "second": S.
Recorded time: {"hour": 9, "minute": 33}
